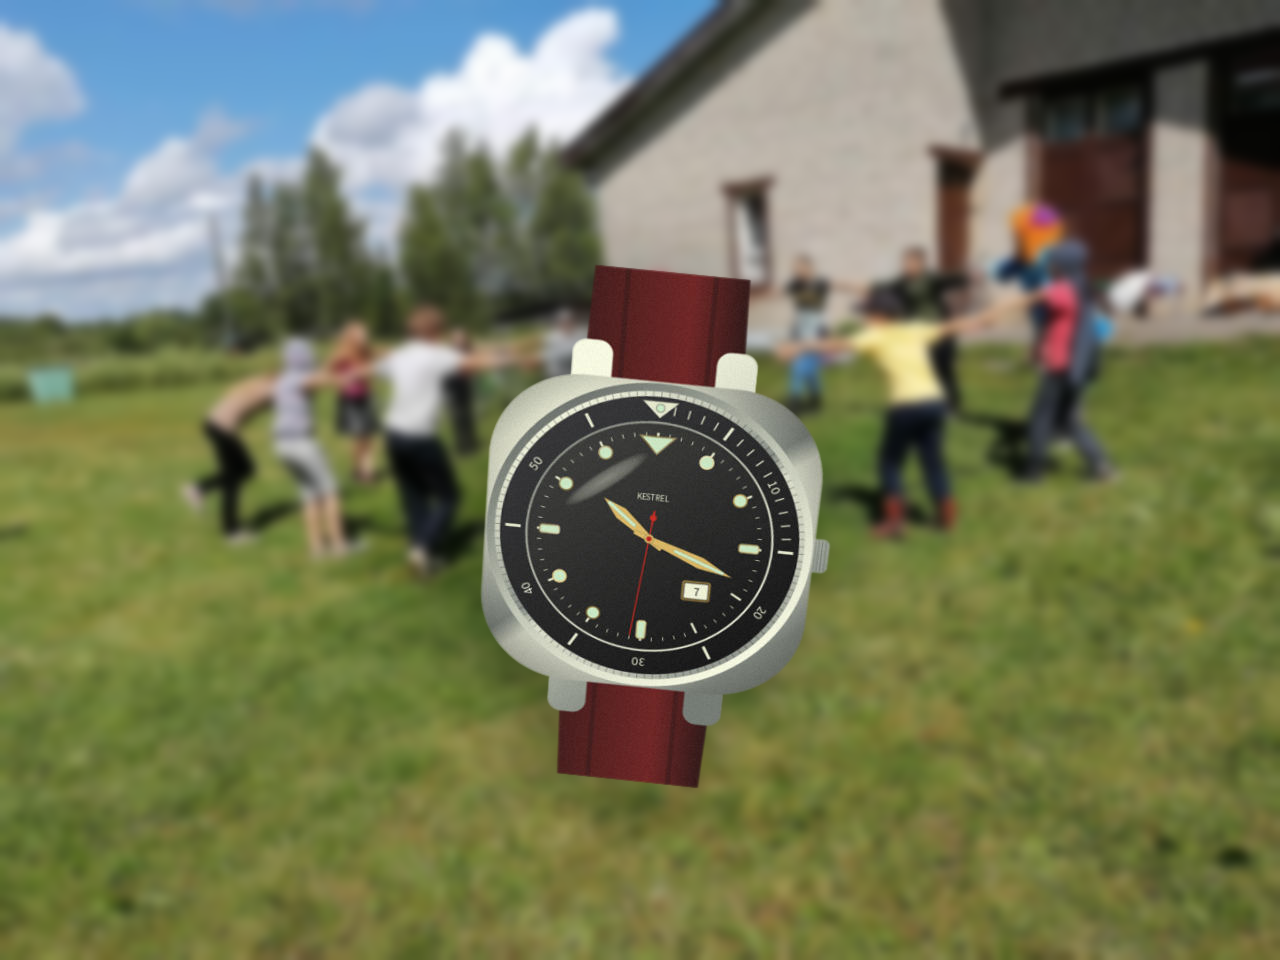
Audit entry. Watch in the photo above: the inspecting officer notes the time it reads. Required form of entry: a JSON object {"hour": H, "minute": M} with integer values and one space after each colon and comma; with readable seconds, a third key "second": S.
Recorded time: {"hour": 10, "minute": 18, "second": 31}
